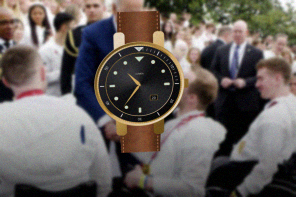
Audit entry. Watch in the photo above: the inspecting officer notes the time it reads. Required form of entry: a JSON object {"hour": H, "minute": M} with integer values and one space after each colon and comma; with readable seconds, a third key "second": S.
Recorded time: {"hour": 10, "minute": 36}
